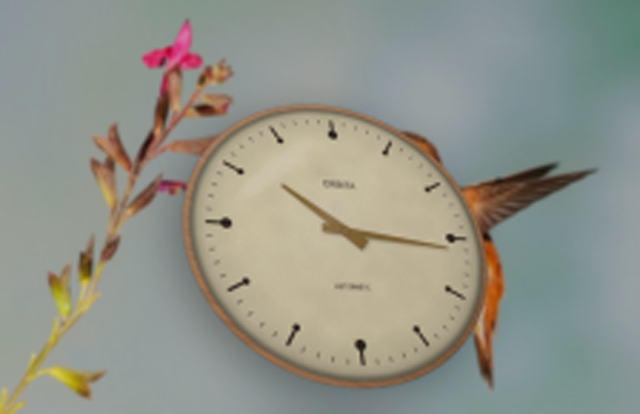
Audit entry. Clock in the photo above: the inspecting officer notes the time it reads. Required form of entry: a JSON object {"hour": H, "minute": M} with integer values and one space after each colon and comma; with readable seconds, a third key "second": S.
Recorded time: {"hour": 10, "minute": 16}
